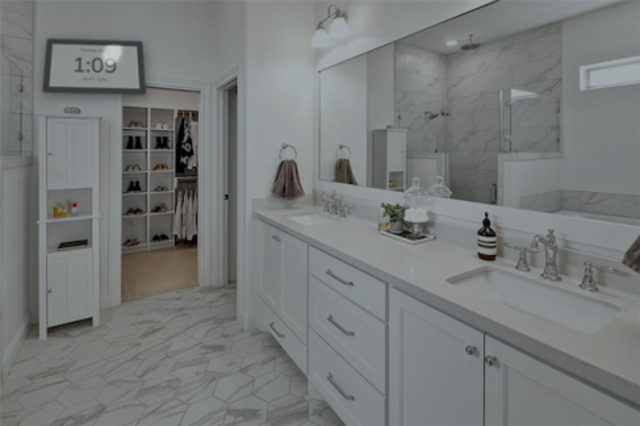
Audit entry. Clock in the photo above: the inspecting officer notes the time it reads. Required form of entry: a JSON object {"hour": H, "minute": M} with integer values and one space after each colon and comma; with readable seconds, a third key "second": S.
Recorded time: {"hour": 1, "minute": 9}
